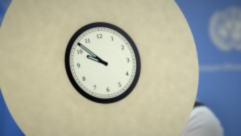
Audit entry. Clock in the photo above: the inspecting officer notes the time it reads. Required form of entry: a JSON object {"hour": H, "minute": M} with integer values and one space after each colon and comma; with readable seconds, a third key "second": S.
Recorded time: {"hour": 9, "minute": 52}
